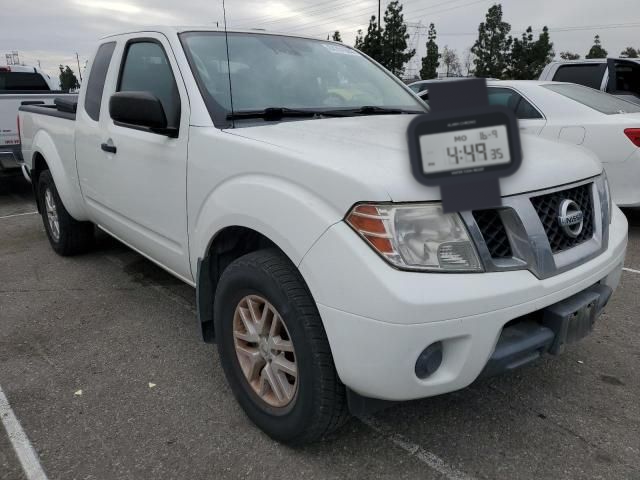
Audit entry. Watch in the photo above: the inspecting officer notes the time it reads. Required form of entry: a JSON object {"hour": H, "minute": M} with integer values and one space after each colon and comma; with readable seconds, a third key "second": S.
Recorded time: {"hour": 4, "minute": 49}
